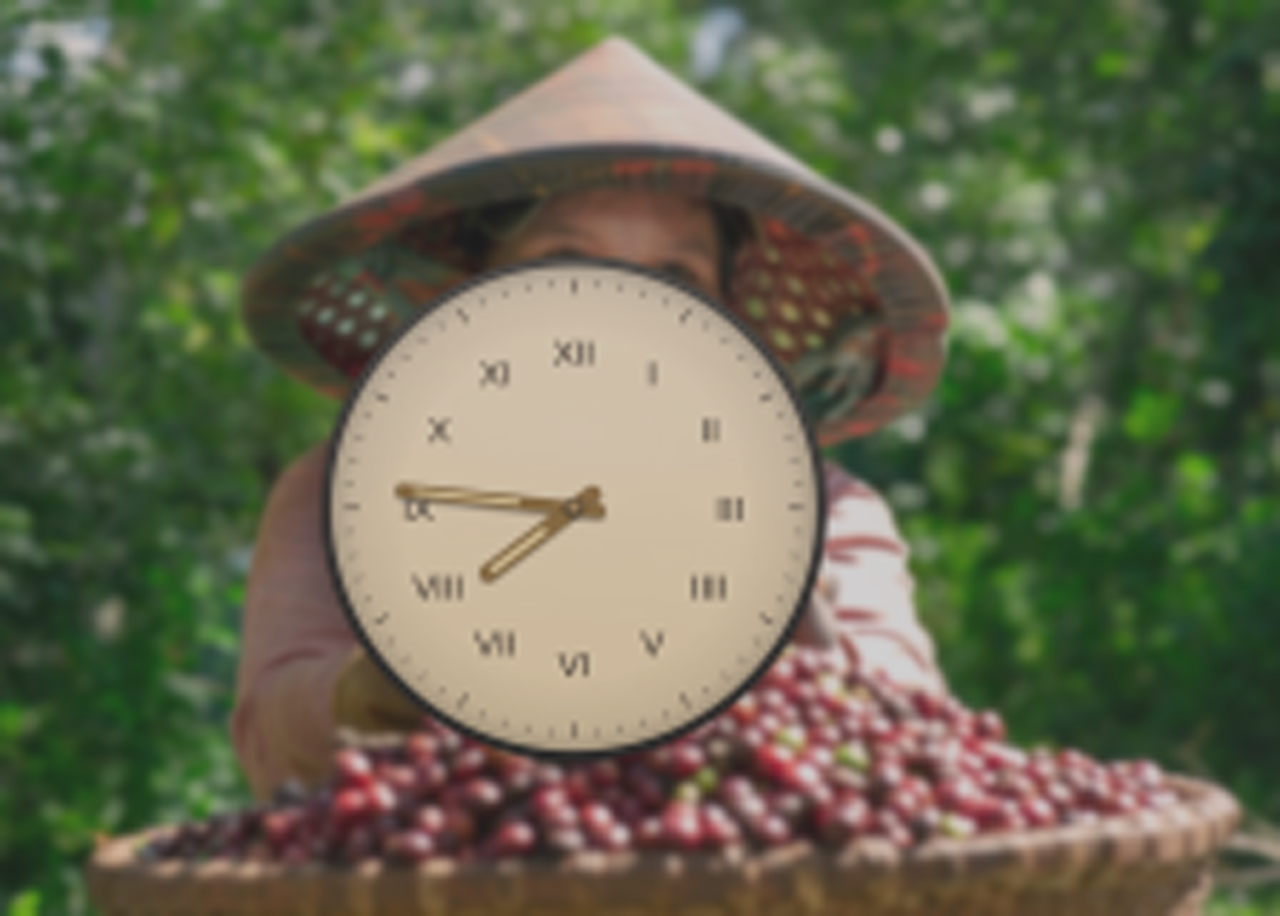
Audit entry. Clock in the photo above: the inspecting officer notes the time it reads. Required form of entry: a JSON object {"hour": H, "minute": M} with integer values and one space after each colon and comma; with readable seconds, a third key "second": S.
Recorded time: {"hour": 7, "minute": 46}
